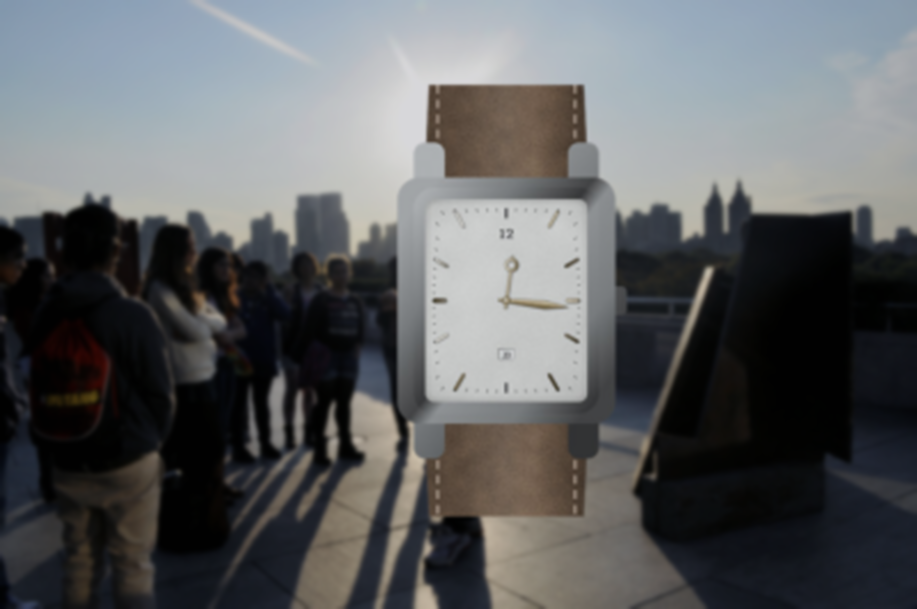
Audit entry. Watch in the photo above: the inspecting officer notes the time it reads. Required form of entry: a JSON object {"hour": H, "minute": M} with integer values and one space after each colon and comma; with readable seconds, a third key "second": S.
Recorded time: {"hour": 12, "minute": 16}
